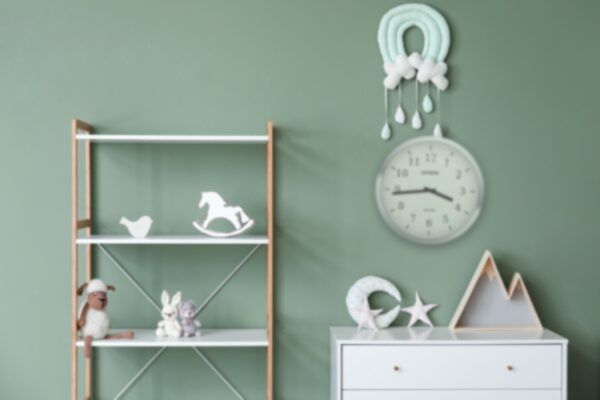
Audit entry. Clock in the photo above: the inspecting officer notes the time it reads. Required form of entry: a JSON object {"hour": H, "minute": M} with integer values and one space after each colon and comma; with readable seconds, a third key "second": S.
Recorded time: {"hour": 3, "minute": 44}
